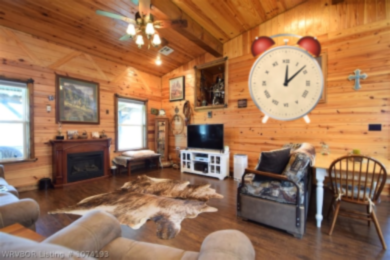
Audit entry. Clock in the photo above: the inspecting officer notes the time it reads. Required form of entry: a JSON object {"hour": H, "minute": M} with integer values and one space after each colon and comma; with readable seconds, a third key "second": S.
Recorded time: {"hour": 12, "minute": 8}
